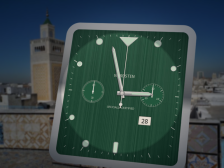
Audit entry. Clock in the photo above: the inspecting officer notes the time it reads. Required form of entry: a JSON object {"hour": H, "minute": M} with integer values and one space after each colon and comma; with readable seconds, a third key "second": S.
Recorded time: {"hour": 2, "minute": 57}
